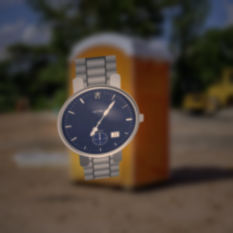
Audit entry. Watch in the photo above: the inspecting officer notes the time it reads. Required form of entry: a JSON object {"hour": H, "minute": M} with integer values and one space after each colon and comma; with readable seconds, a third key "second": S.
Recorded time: {"hour": 7, "minute": 6}
